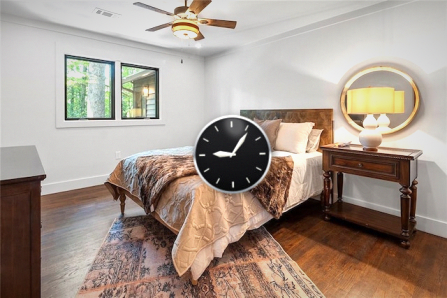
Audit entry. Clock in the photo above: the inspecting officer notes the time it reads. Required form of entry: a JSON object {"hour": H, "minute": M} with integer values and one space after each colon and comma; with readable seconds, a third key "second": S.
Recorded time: {"hour": 9, "minute": 6}
